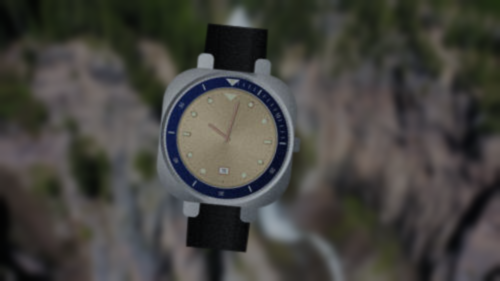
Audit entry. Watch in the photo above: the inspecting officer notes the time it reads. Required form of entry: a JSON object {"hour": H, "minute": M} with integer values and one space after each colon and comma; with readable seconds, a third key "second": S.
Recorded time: {"hour": 10, "minute": 2}
